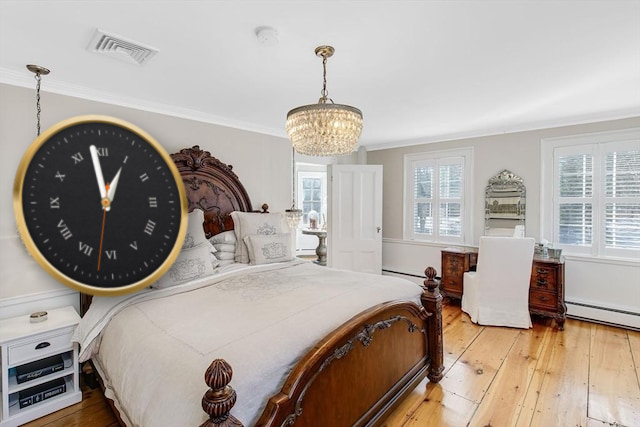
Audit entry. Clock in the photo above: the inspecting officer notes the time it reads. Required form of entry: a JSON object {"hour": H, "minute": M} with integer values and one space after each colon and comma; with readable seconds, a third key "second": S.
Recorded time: {"hour": 12, "minute": 58, "second": 32}
